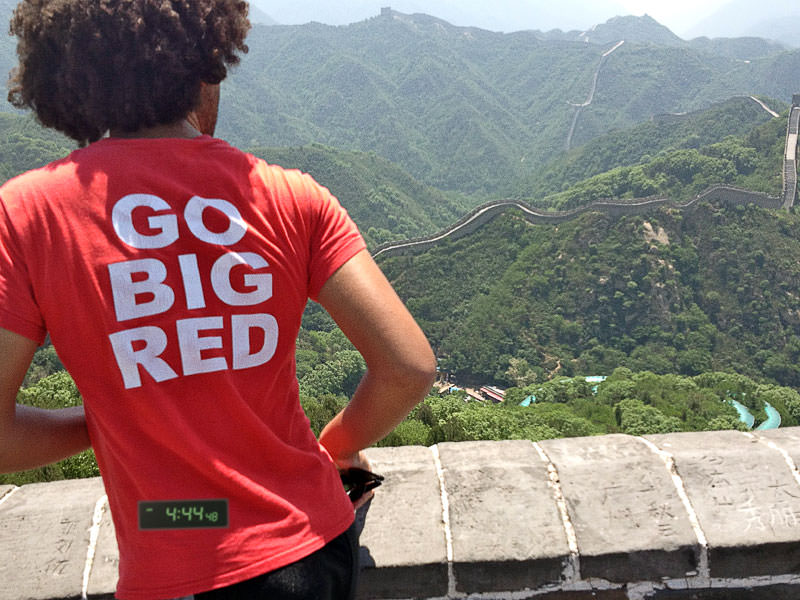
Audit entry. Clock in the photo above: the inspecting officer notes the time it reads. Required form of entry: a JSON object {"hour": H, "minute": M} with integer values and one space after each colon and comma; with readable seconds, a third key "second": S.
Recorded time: {"hour": 4, "minute": 44}
